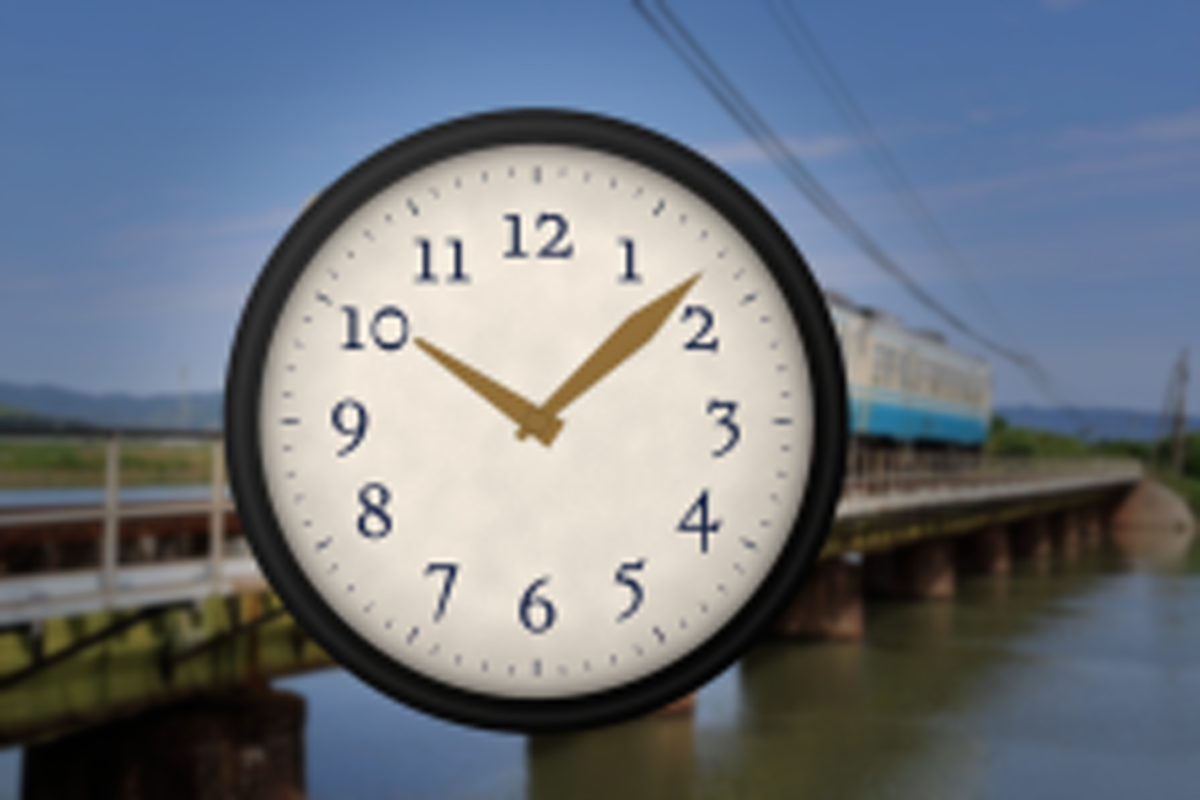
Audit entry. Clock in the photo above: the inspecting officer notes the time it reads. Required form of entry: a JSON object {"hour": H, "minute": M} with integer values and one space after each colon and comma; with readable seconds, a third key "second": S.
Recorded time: {"hour": 10, "minute": 8}
